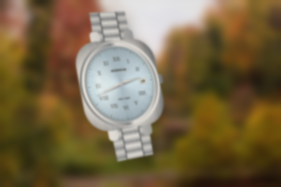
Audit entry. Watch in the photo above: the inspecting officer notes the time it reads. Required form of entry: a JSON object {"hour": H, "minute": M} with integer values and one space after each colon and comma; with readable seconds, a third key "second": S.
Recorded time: {"hour": 2, "minute": 42}
